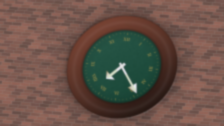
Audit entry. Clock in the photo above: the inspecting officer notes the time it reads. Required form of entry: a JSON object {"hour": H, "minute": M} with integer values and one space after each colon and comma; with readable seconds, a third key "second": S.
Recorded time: {"hour": 7, "minute": 24}
